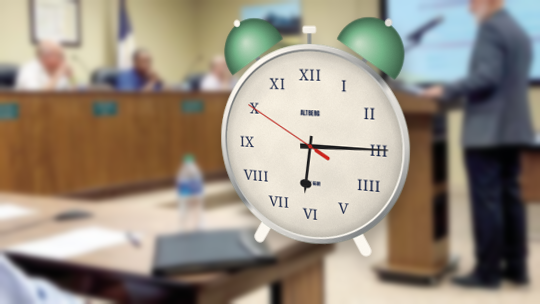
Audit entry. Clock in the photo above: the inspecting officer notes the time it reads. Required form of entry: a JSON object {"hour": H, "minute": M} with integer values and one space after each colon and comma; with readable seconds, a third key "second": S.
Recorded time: {"hour": 6, "minute": 14, "second": 50}
